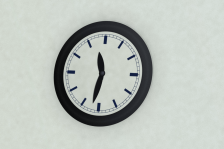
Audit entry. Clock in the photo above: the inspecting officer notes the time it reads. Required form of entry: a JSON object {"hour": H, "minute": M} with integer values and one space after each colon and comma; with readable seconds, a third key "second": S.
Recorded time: {"hour": 11, "minute": 32}
